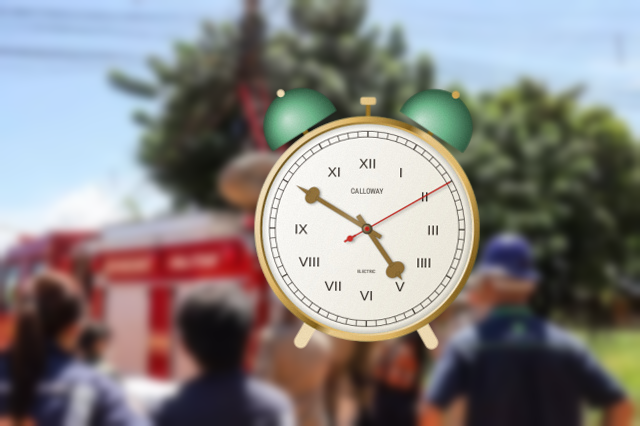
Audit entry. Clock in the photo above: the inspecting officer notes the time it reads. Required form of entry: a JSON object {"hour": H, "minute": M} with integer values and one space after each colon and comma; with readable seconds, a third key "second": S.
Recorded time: {"hour": 4, "minute": 50, "second": 10}
